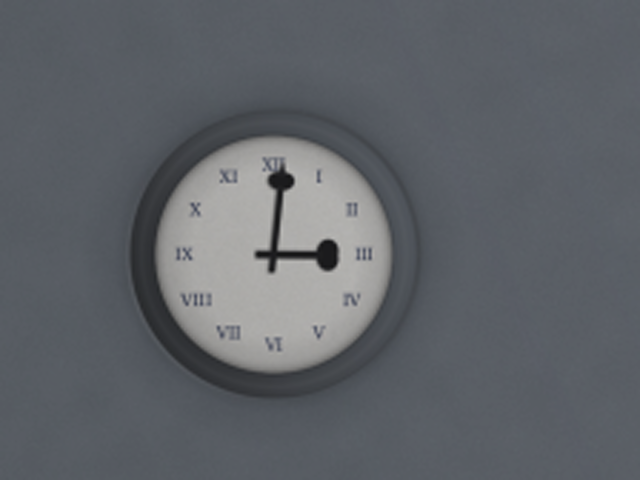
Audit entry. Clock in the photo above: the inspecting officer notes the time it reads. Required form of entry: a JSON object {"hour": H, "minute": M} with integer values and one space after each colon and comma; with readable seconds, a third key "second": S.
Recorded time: {"hour": 3, "minute": 1}
